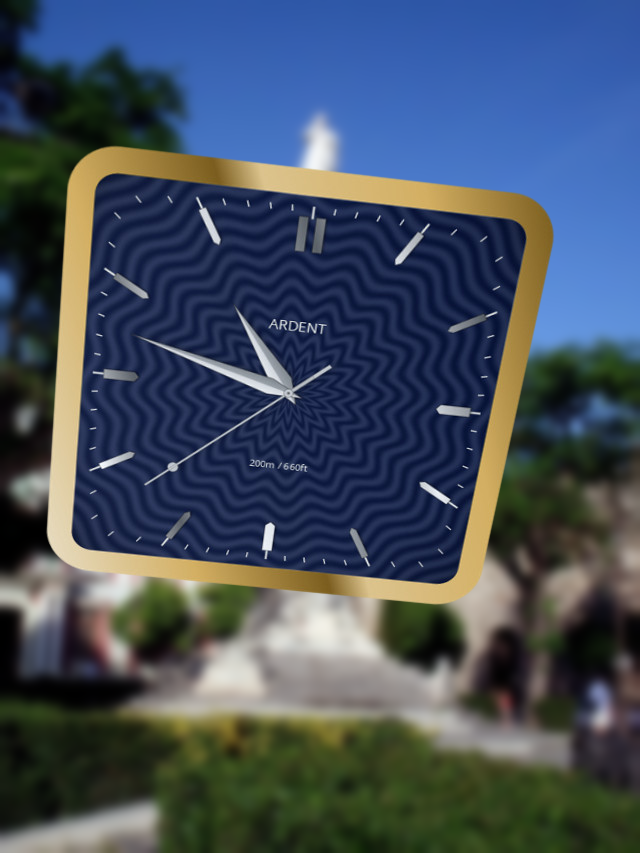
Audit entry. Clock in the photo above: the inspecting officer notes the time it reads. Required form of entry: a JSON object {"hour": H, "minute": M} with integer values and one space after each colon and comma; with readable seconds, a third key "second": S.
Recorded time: {"hour": 10, "minute": 47, "second": 38}
